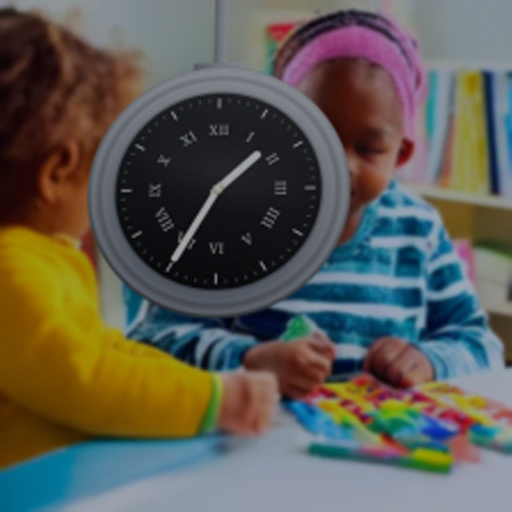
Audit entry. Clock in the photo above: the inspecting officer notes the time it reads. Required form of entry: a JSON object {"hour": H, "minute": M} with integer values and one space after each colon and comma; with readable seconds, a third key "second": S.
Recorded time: {"hour": 1, "minute": 35}
